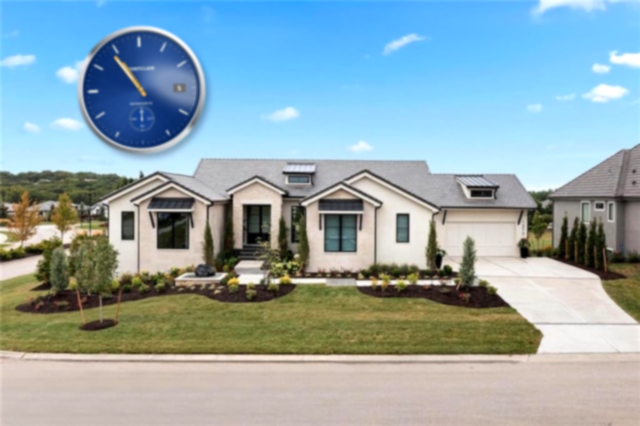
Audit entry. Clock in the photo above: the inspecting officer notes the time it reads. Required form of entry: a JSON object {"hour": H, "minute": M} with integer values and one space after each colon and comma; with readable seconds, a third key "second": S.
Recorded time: {"hour": 10, "minute": 54}
